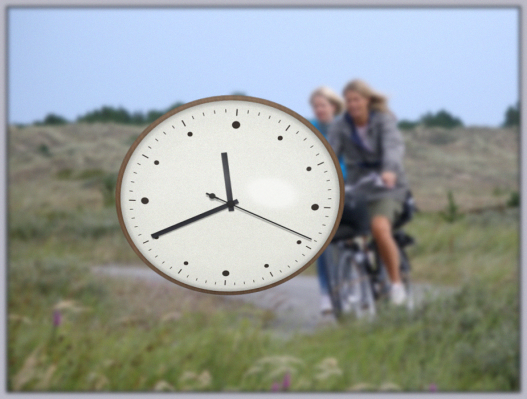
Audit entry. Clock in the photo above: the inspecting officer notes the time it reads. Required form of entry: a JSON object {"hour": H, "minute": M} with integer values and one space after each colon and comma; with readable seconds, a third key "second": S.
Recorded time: {"hour": 11, "minute": 40, "second": 19}
